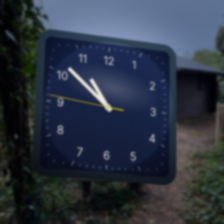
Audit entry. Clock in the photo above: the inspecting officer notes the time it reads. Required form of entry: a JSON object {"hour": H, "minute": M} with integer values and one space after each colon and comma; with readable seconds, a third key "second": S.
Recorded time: {"hour": 10, "minute": 51, "second": 46}
